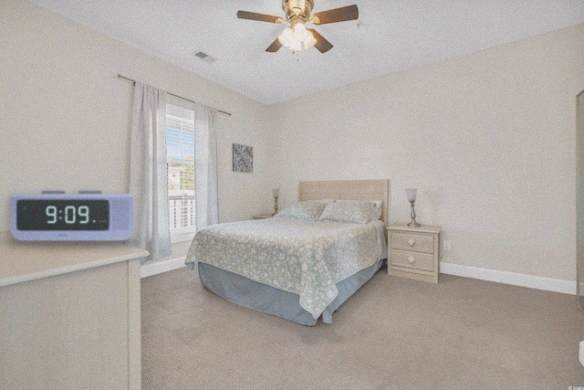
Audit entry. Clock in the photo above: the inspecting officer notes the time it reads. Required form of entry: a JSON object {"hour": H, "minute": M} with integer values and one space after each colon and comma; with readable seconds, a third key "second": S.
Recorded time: {"hour": 9, "minute": 9}
